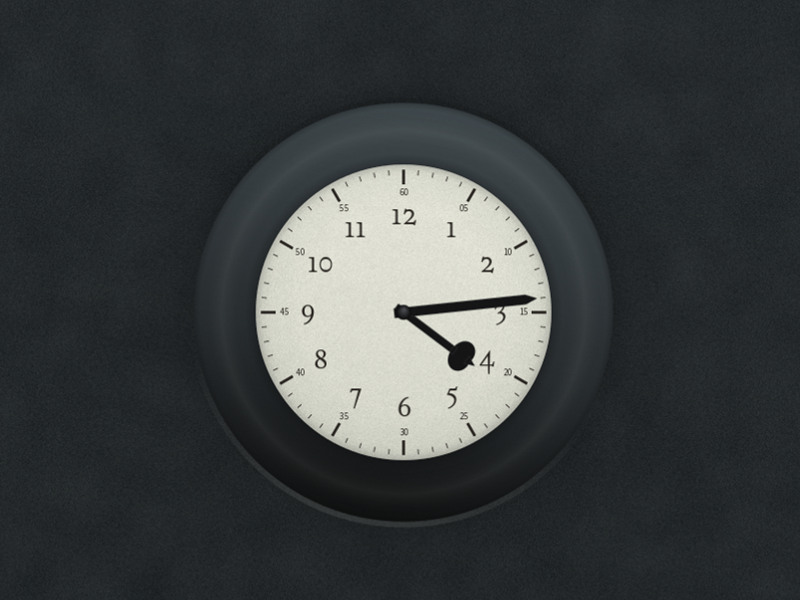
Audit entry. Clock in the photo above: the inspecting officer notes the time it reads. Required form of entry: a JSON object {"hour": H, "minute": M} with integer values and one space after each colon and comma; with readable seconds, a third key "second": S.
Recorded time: {"hour": 4, "minute": 14}
